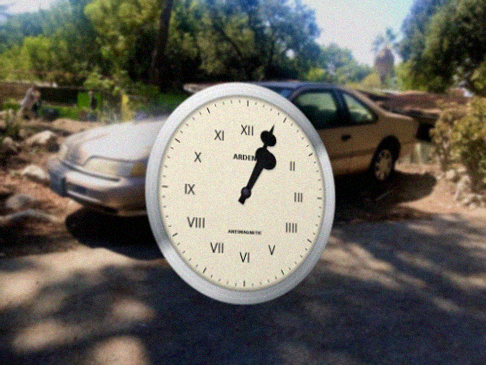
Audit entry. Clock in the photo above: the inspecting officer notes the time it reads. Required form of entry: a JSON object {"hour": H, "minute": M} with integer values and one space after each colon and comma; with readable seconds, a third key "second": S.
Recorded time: {"hour": 1, "minute": 4}
